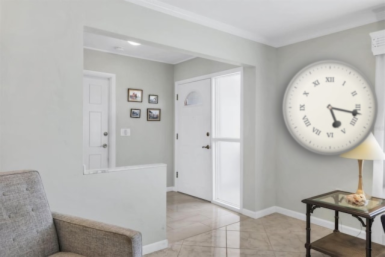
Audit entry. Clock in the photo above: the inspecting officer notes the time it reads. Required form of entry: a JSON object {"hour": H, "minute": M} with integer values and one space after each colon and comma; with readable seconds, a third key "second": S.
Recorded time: {"hour": 5, "minute": 17}
